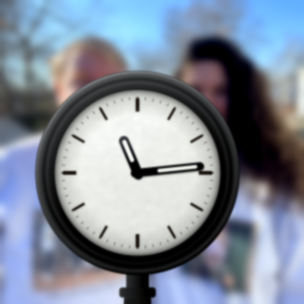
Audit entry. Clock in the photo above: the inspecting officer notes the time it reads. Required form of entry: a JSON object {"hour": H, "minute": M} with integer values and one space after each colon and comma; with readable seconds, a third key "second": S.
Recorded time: {"hour": 11, "minute": 14}
